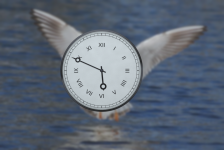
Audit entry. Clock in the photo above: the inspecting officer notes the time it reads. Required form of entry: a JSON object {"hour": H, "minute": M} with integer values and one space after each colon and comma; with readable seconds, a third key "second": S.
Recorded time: {"hour": 5, "minute": 49}
